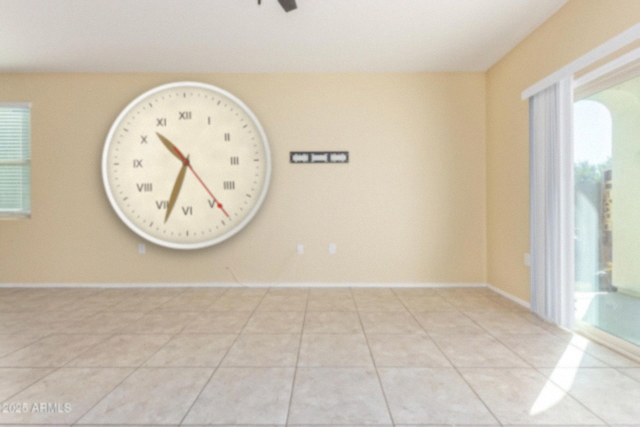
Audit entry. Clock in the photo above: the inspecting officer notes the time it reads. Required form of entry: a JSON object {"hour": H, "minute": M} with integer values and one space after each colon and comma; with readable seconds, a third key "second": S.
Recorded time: {"hour": 10, "minute": 33, "second": 24}
